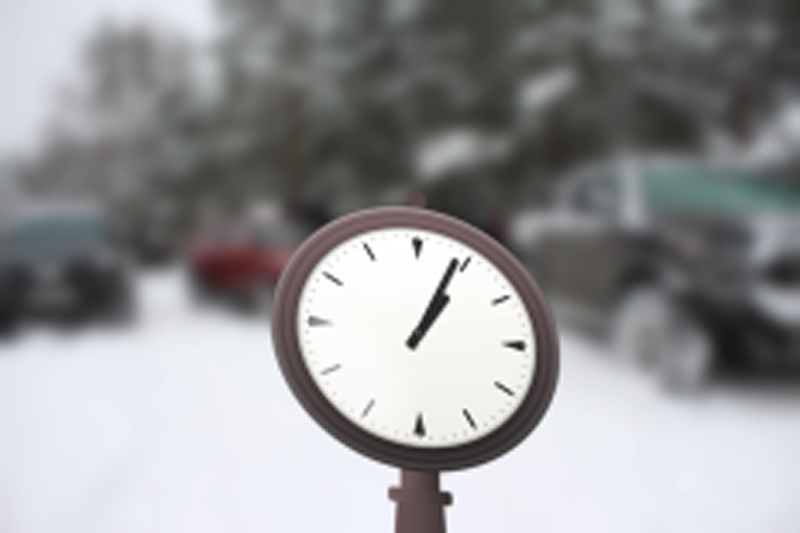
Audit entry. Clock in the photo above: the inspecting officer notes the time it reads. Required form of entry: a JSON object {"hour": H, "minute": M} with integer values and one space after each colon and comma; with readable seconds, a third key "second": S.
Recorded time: {"hour": 1, "minute": 4}
